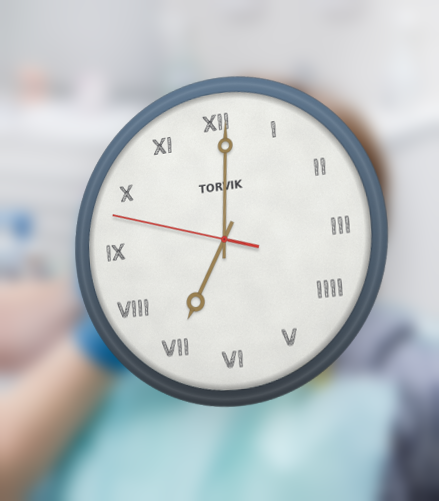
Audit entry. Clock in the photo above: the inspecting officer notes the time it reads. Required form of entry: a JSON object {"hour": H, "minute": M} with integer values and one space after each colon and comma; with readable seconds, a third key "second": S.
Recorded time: {"hour": 7, "minute": 0, "second": 48}
